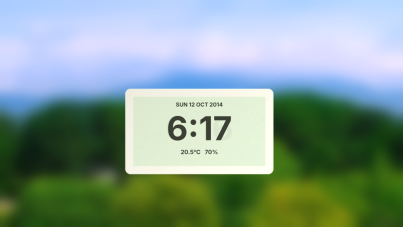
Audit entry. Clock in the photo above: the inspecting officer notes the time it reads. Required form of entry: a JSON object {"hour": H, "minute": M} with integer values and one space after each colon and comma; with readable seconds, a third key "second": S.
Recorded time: {"hour": 6, "minute": 17}
